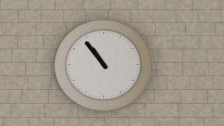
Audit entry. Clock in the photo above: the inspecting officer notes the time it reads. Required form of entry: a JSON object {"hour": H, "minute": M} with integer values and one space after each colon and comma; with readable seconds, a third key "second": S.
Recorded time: {"hour": 10, "minute": 54}
